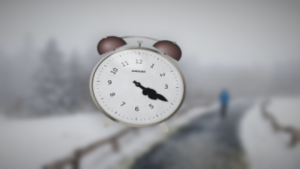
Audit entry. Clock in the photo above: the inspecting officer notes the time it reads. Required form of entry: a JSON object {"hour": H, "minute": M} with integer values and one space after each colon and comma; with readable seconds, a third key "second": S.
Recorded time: {"hour": 4, "minute": 20}
